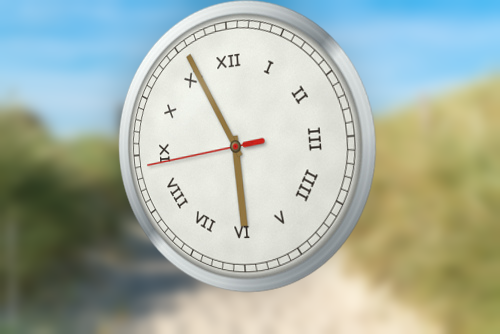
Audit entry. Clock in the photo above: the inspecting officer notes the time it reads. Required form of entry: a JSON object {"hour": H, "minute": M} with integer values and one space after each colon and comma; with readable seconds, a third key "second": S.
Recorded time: {"hour": 5, "minute": 55, "second": 44}
